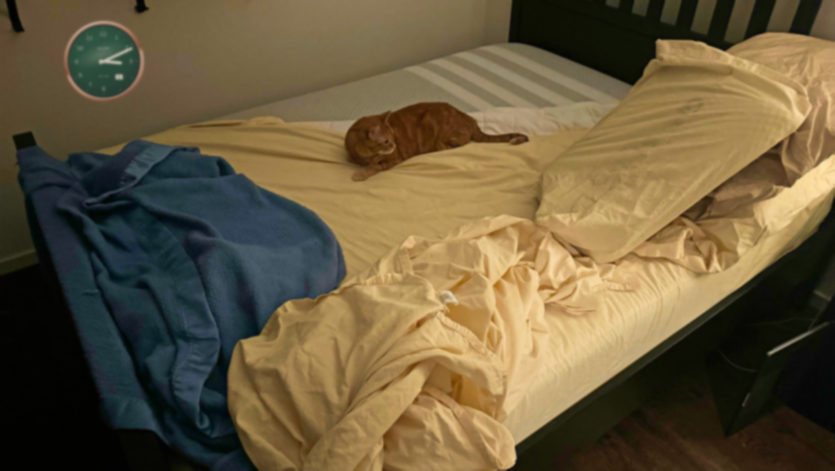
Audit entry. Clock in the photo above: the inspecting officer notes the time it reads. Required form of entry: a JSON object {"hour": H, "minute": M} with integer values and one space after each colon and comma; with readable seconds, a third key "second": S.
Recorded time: {"hour": 3, "minute": 11}
